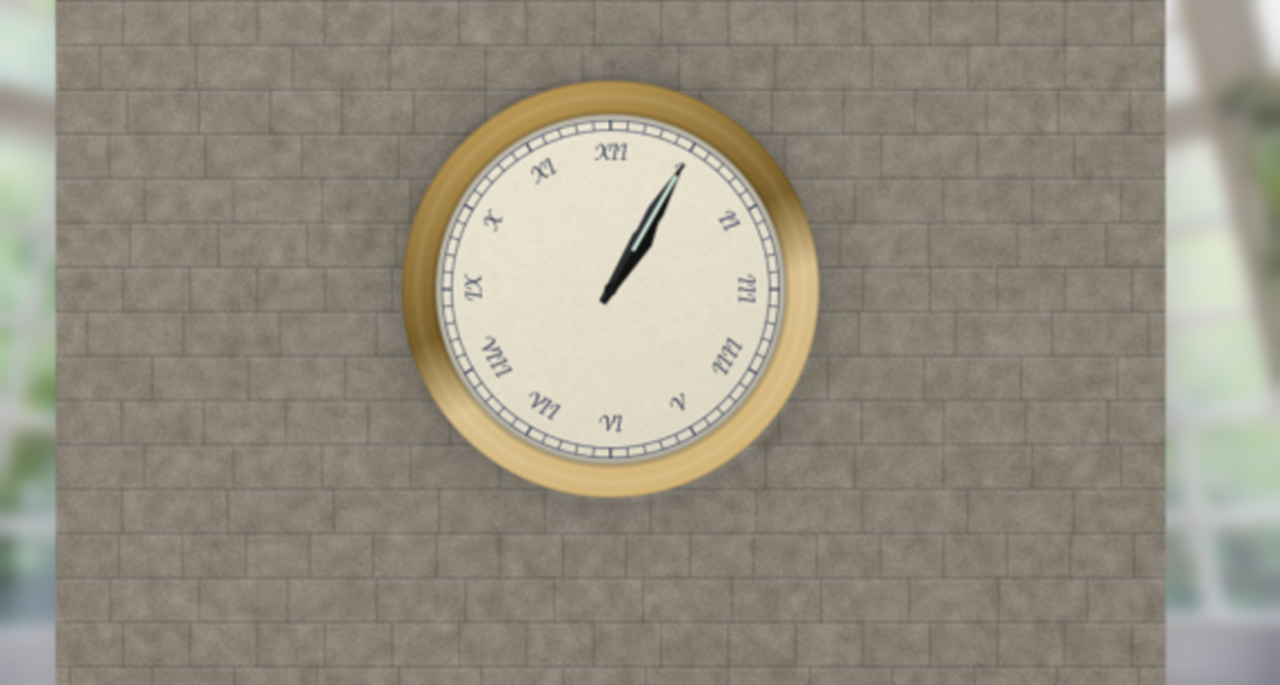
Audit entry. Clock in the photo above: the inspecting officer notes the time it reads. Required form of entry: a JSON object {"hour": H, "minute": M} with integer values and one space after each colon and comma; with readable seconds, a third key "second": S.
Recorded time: {"hour": 1, "minute": 5}
